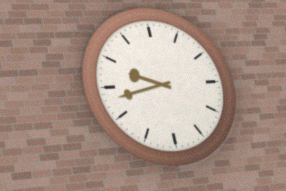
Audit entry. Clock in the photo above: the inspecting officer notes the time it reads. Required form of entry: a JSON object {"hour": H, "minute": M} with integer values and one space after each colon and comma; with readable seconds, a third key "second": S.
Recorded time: {"hour": 9, "minute": 43}
